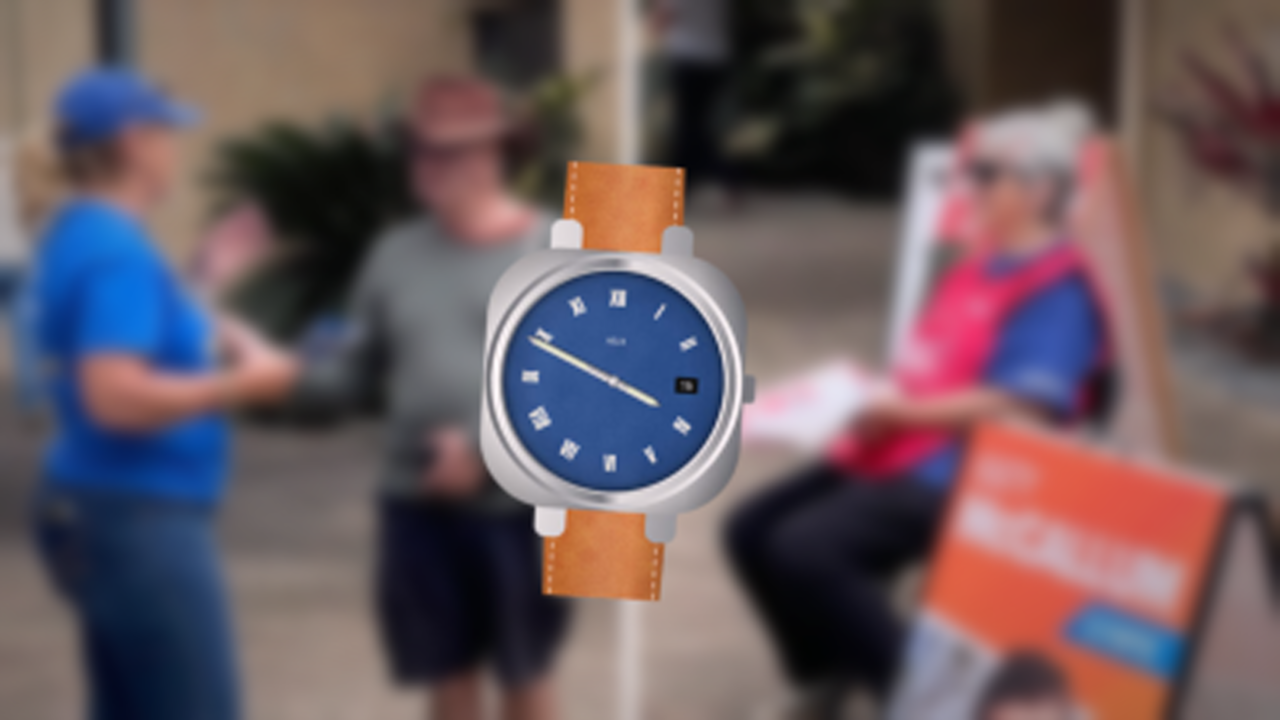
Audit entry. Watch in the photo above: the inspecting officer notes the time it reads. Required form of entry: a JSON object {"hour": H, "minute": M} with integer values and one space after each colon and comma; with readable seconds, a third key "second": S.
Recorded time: {"hour": 3, "minute": 49}
